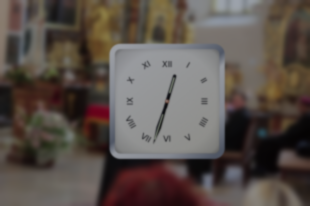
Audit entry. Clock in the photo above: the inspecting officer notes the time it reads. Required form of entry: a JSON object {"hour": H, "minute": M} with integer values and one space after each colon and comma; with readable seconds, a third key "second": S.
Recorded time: {"hour": 12, "minute": 33}
